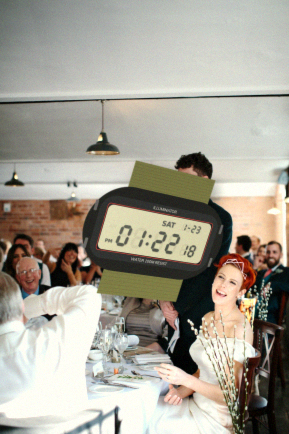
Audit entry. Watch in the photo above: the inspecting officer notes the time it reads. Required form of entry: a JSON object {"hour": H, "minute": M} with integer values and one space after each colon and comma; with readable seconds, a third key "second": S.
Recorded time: {"hour": 1, "minute": 22, "second": 18}
